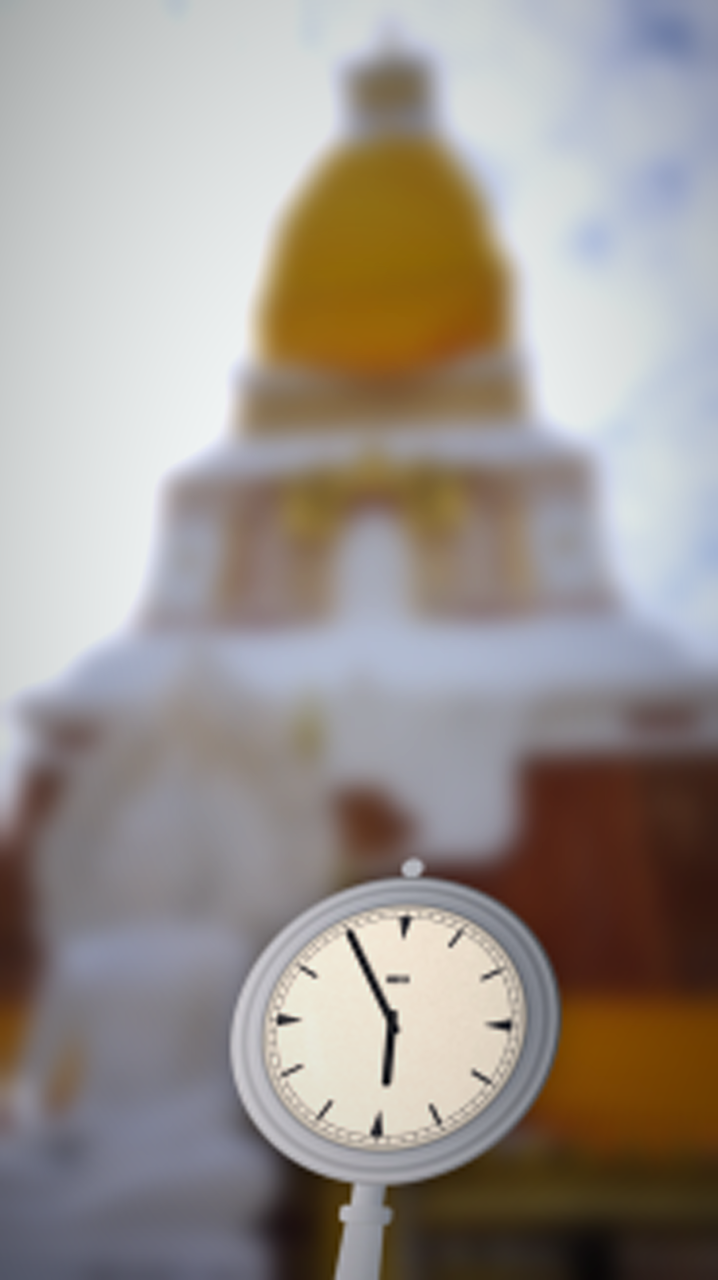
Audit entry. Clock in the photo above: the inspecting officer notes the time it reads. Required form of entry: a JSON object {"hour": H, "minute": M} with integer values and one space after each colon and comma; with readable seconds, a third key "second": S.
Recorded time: {"hour": 5, "minute": 55}
